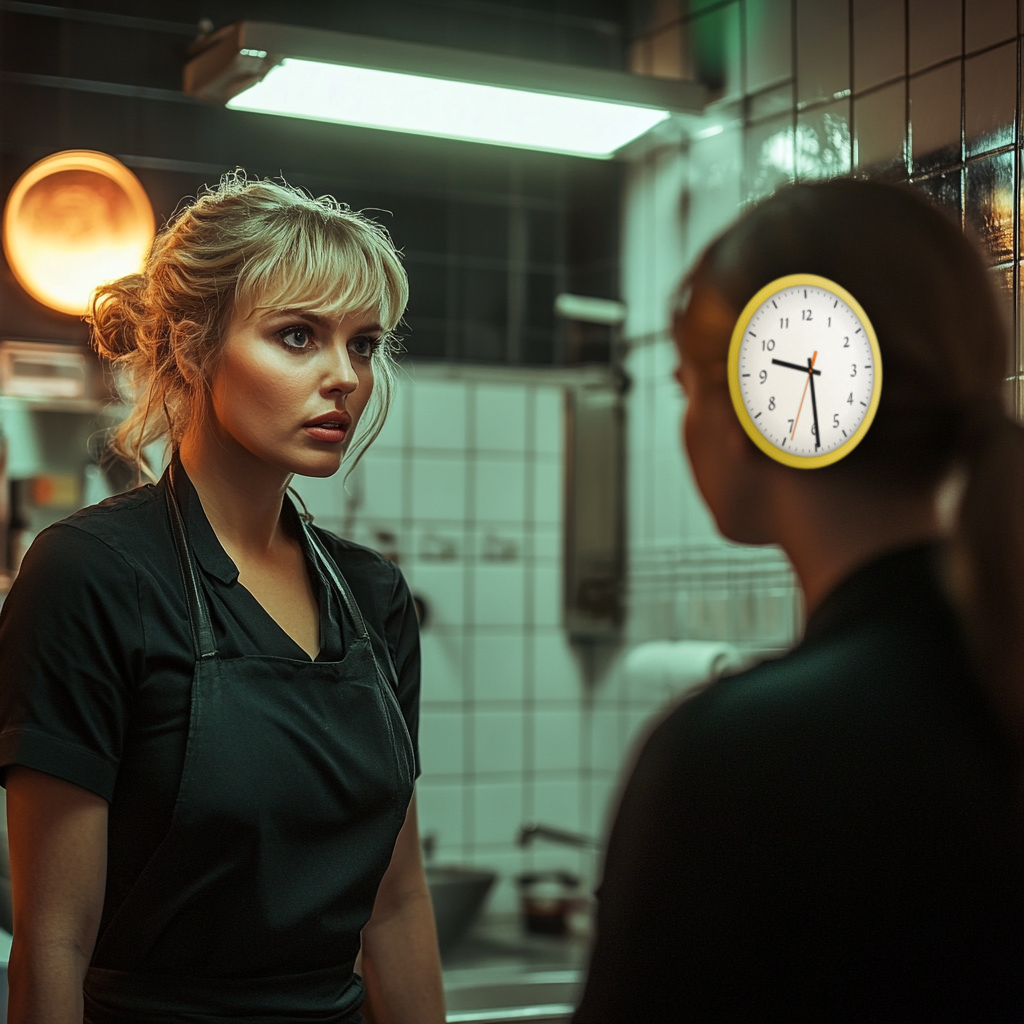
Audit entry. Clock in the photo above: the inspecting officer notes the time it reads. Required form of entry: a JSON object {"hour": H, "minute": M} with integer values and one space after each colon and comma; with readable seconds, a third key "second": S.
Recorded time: {"hour": 9, "minute": 29, "second": 34}
